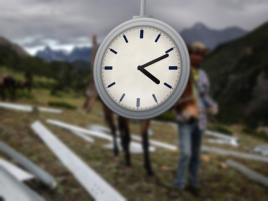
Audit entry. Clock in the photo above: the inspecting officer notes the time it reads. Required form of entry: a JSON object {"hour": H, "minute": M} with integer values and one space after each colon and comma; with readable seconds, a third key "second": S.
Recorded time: {"hour": 4, "minute": 11}
